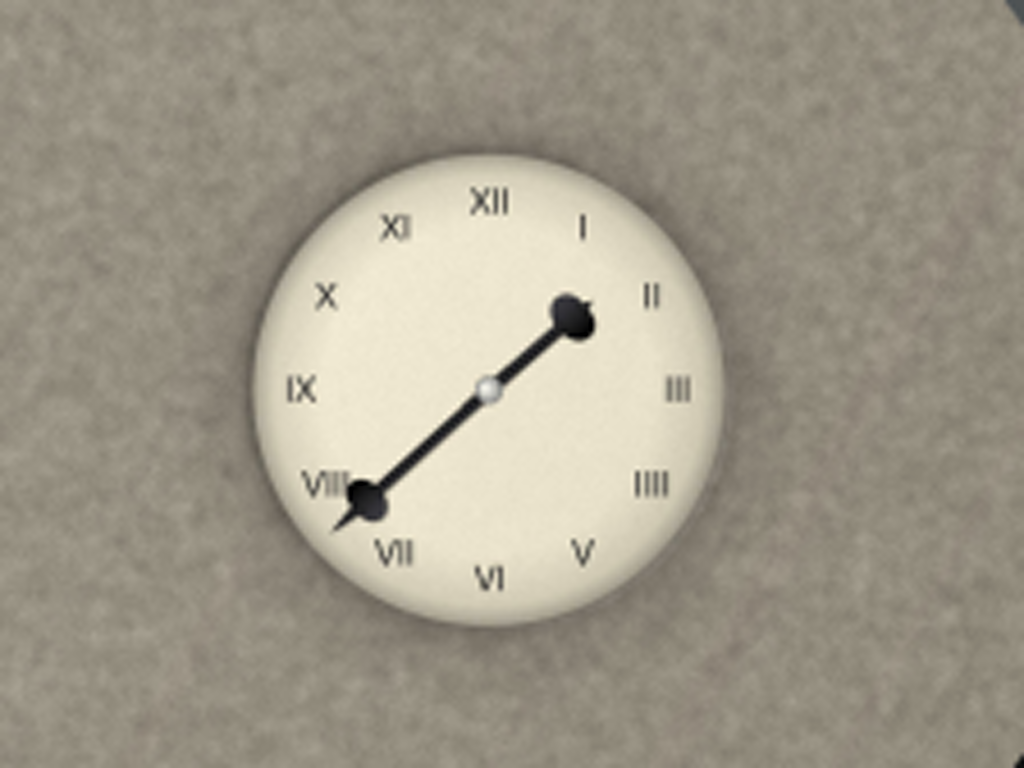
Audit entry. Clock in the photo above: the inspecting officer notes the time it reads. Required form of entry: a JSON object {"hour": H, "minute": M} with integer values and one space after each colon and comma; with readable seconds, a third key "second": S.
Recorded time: {"hour": 1, "minute": 38}
